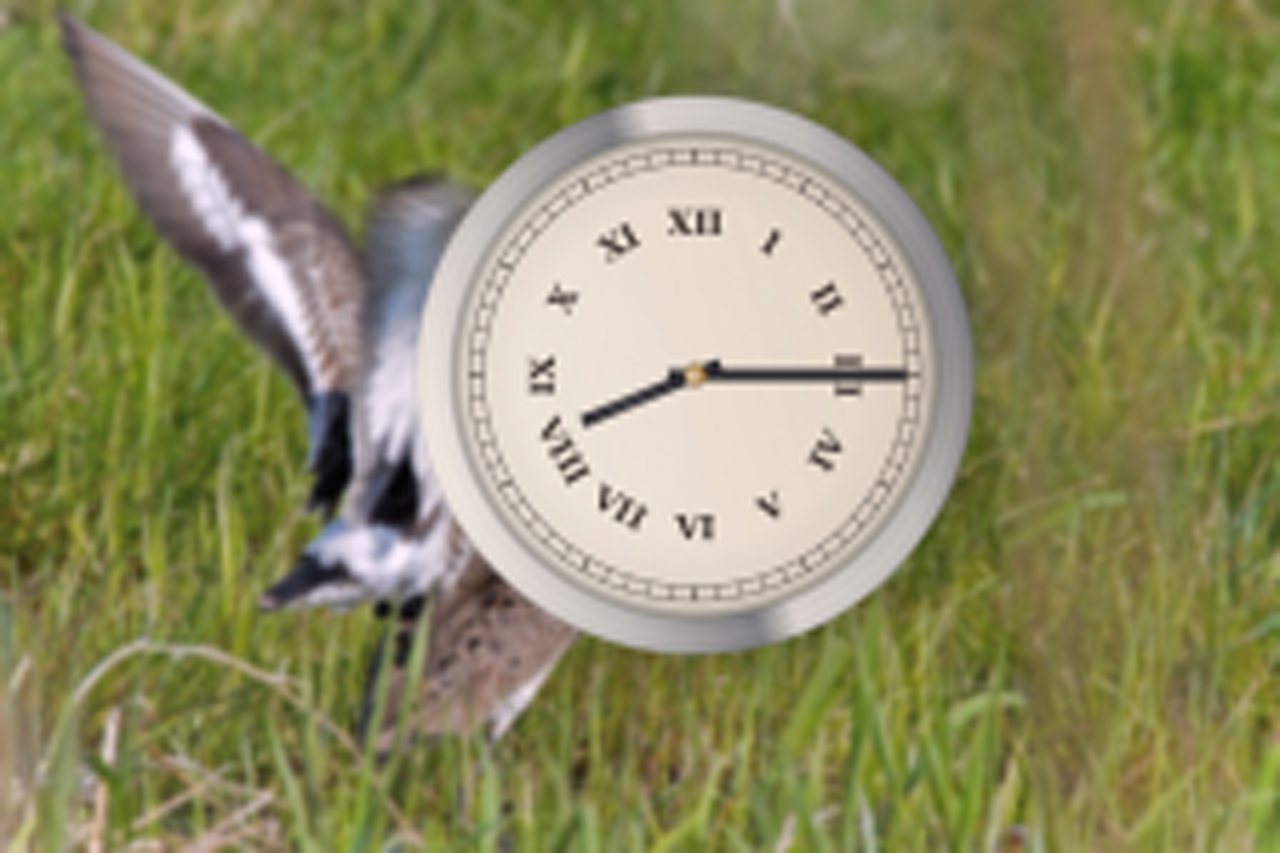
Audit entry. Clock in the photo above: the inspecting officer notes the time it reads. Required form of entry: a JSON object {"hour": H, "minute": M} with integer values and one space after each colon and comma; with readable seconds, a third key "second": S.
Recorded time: {"hour": 8, "minute": 15}
